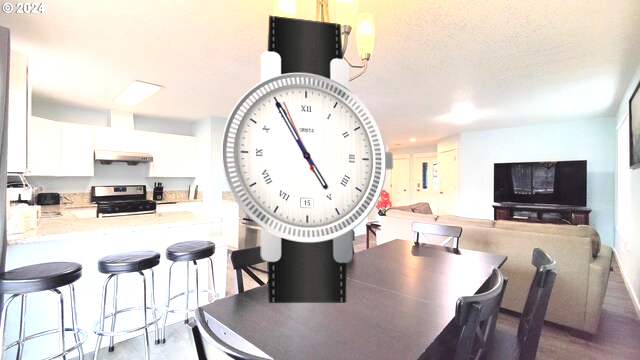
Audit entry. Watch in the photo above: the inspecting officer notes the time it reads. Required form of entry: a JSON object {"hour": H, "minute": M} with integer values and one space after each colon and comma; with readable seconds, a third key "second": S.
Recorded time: {"hour": 4, "minute": 54, "second": 56}
